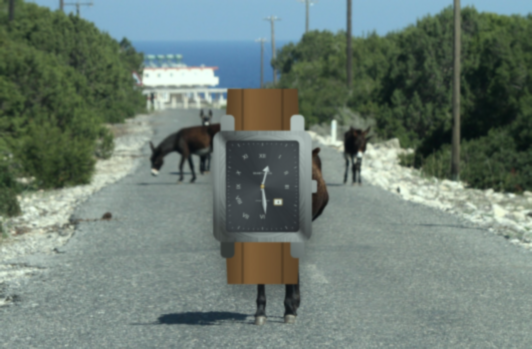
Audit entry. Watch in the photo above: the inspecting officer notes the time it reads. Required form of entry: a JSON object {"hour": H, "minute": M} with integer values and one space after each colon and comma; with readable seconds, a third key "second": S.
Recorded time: {"hour": 12, "minute": 29}
